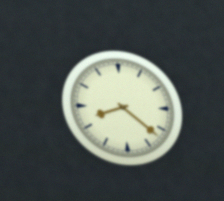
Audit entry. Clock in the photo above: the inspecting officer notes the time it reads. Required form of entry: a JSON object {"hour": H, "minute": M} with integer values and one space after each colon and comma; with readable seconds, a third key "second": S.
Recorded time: {"hour": 8, "minute": 22}
